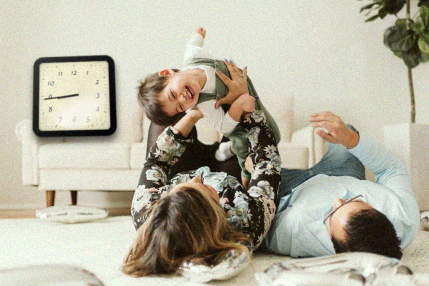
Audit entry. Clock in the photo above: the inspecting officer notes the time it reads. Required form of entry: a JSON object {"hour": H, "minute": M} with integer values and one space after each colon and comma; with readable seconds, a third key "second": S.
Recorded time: {"hour": 8, "minute": 44}
